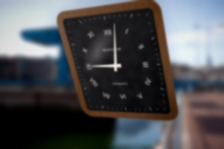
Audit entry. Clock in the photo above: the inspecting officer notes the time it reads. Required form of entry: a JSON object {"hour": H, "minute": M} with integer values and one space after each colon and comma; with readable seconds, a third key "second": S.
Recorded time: {"hour": 9, "minute": 2}
